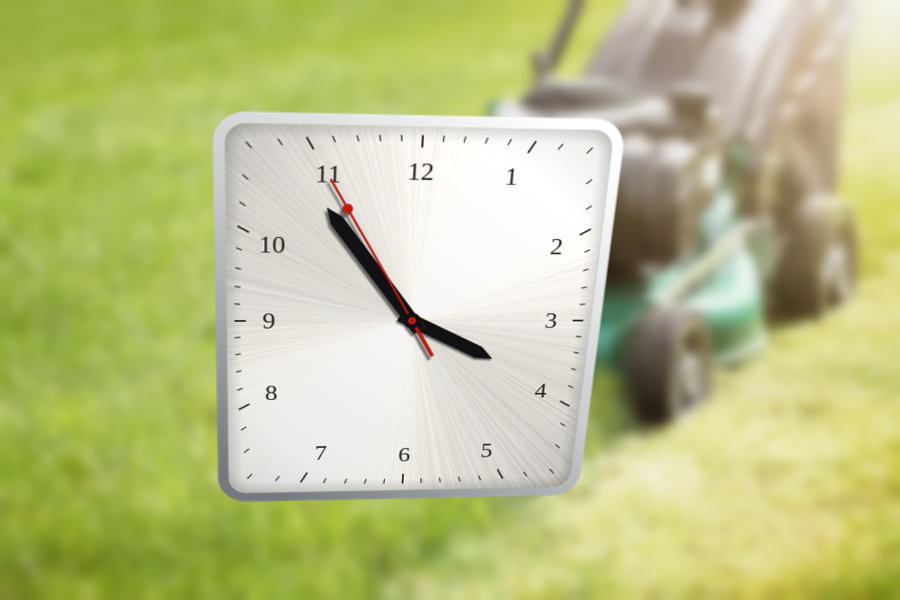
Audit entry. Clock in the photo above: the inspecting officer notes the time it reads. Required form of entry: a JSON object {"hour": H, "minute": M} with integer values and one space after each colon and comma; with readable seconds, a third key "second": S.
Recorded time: {"hour": 3, "minute": 53, "second": 55}
